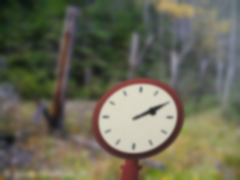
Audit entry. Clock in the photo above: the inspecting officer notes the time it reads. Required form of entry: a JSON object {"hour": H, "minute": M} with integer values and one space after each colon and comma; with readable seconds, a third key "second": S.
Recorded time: {"hour": 2, "minute": 10}
